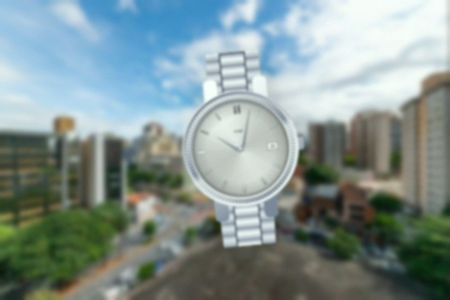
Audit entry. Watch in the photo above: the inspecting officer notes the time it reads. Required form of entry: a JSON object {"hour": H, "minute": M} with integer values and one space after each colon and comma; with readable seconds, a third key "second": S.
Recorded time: {"hour": 10, "minute": 3}
